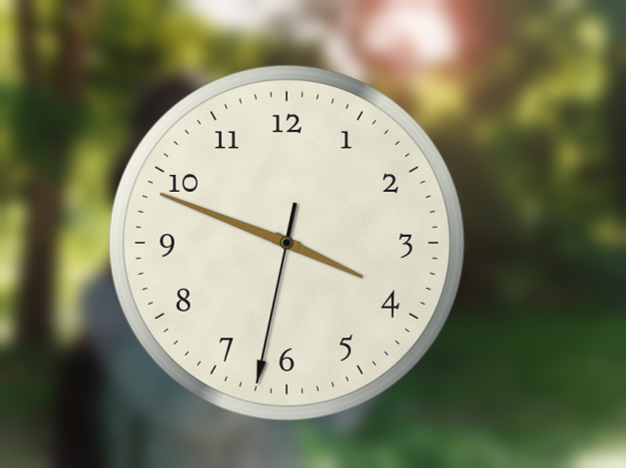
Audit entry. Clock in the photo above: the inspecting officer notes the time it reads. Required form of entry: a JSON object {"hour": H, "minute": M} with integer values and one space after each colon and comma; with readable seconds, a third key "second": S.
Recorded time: {"hour": 3, "minute": 48, "second": 32}
